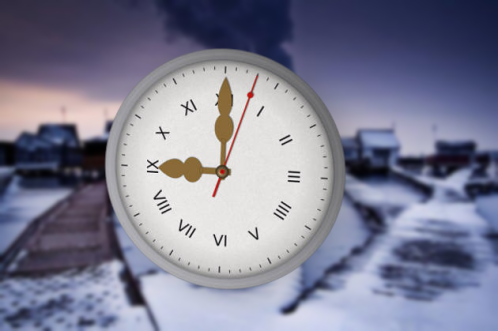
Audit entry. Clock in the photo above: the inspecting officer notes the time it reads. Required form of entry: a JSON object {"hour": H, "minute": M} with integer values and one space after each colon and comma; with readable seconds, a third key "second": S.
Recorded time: {"hour": 9, "minute": 0, "second": 3}
